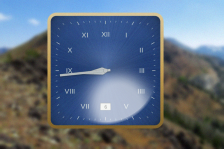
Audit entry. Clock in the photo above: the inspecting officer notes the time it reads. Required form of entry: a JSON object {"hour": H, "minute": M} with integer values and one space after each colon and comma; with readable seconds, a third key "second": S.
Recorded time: {"hour": 8, "minute": 44}
